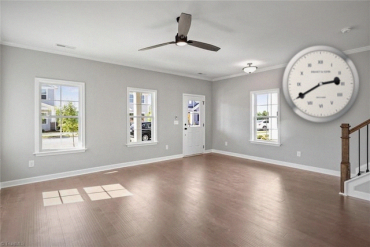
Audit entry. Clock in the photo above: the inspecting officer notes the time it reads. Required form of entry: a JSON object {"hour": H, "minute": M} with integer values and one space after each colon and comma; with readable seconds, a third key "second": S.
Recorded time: {"hour": 2, "minute": 40}
